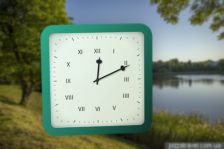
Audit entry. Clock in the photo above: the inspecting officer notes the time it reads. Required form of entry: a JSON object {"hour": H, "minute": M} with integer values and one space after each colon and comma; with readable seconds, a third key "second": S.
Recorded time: {"hour": 12, "minute": 11}
